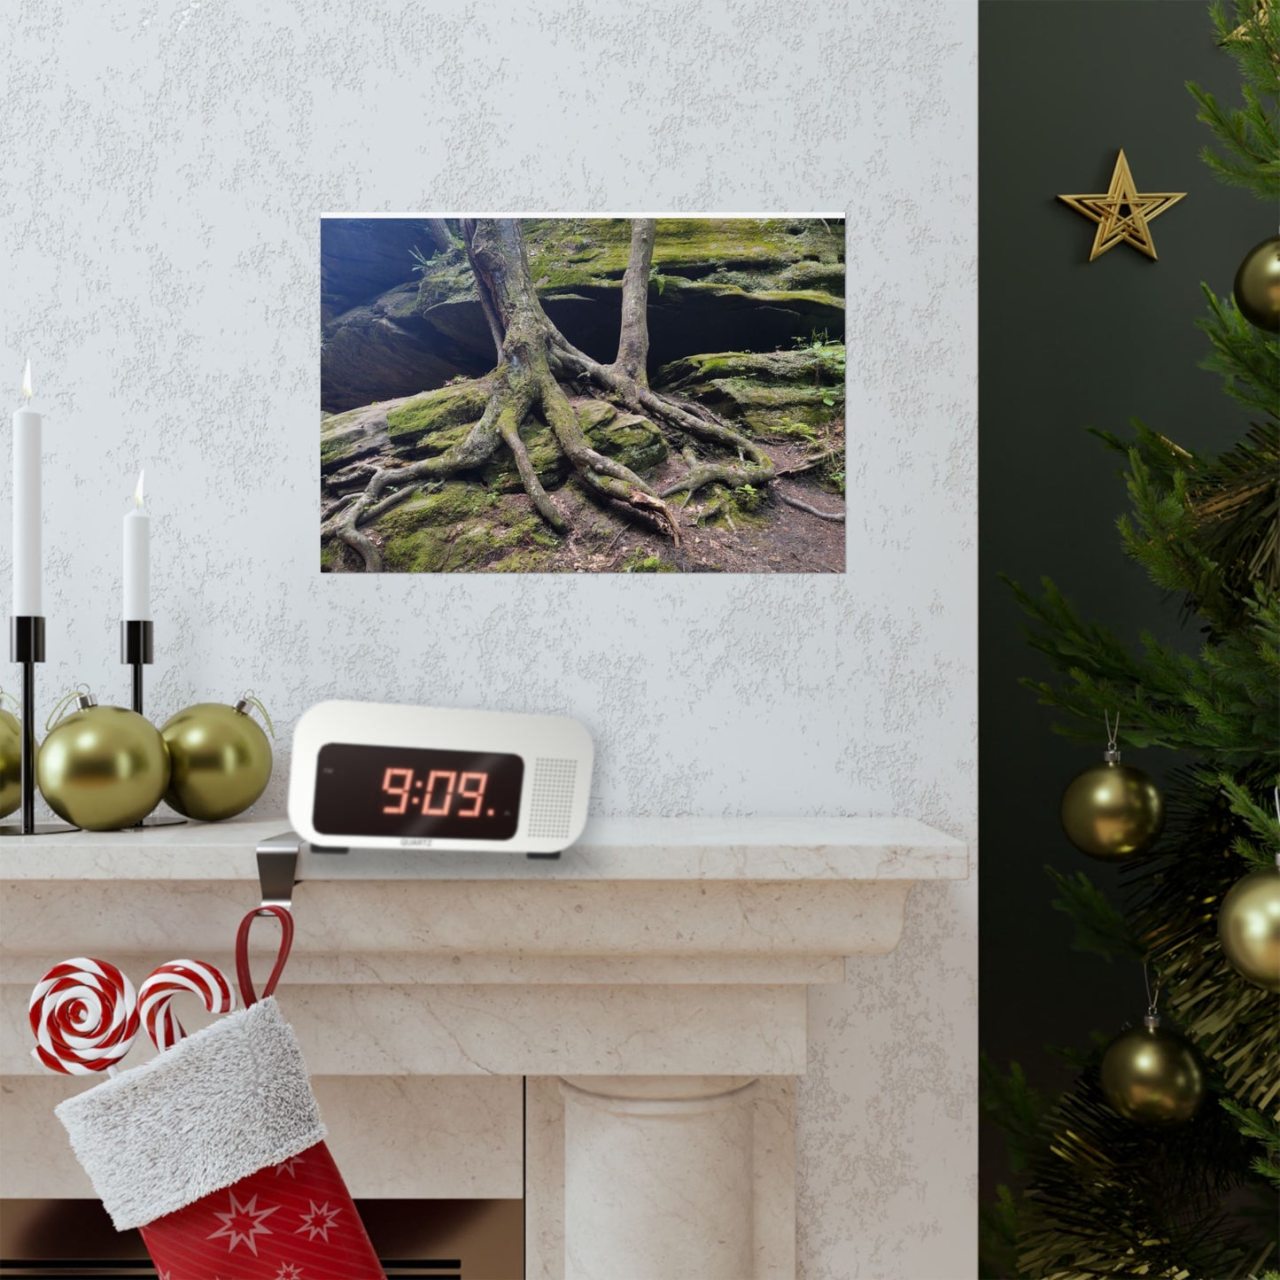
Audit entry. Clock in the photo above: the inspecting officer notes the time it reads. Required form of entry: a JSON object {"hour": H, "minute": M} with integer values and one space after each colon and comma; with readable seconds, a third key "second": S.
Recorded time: {"hour": 9, "minute": 9}
